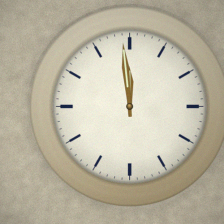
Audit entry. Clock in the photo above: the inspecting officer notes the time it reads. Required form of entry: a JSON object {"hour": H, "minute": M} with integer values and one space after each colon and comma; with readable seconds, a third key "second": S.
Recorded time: {"hour": 11, "minute": 59}
